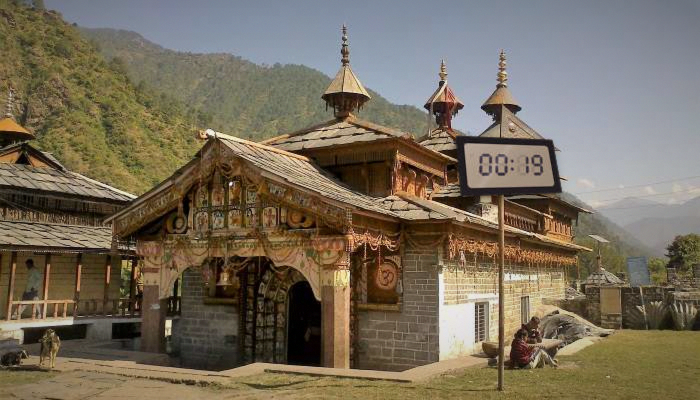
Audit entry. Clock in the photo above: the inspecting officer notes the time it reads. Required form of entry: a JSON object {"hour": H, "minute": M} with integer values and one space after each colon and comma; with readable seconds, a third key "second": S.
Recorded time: {"hour": 0, "minute": 19}
